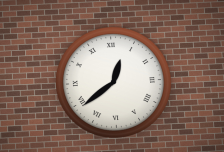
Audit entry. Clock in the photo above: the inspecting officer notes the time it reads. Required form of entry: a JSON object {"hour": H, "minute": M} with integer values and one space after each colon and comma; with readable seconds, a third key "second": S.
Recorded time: {"hour": 12, "minute": 39}
